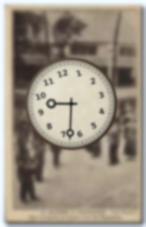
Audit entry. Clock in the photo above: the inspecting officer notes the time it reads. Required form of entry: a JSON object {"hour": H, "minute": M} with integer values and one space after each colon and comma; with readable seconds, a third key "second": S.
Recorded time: {"hour": 9, "minute": 33}
